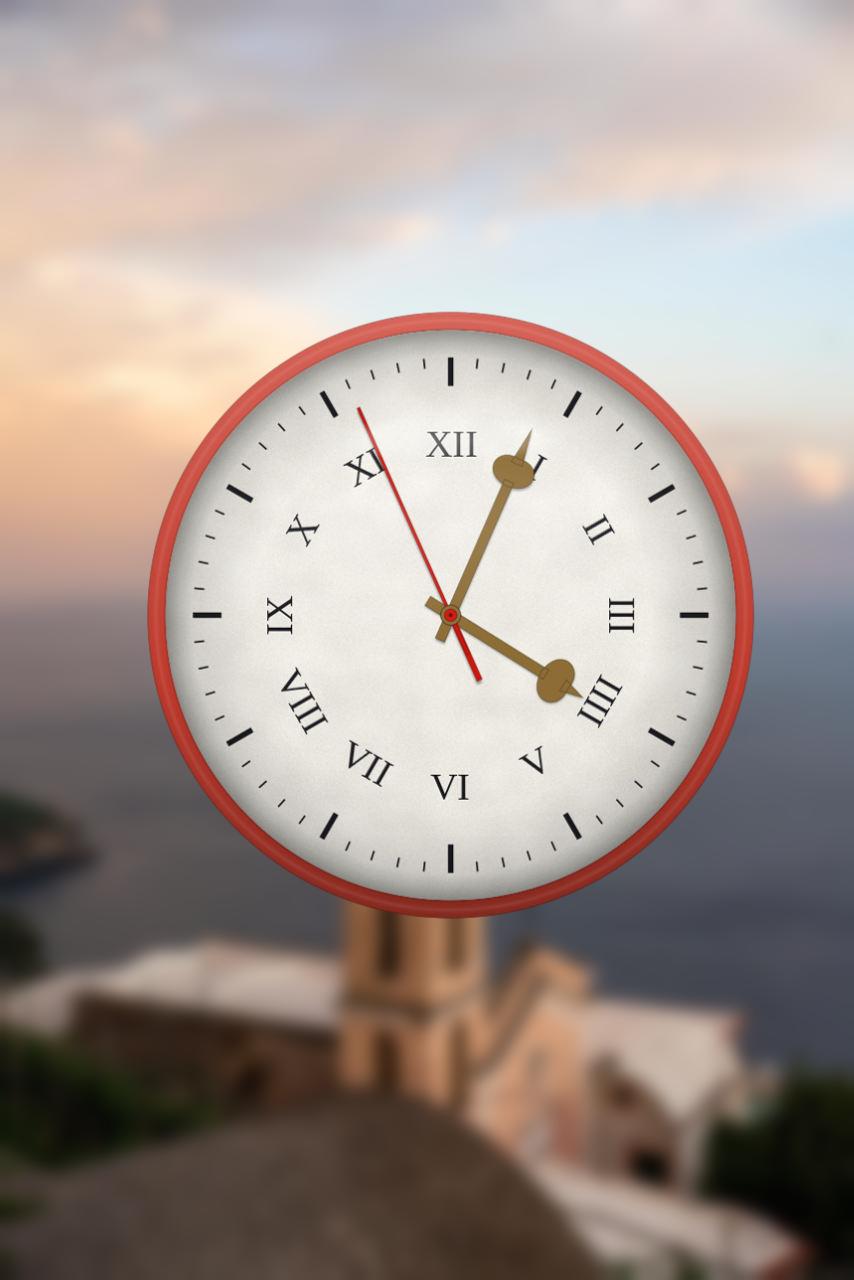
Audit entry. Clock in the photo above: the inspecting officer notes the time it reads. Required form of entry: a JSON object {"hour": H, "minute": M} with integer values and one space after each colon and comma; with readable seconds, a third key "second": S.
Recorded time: {"hour": 4, "minute": 3, "second": 56}
